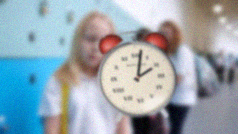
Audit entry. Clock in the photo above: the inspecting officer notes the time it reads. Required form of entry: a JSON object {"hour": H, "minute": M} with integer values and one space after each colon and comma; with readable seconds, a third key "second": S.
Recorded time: {"hour": 2, "minute": 2}
